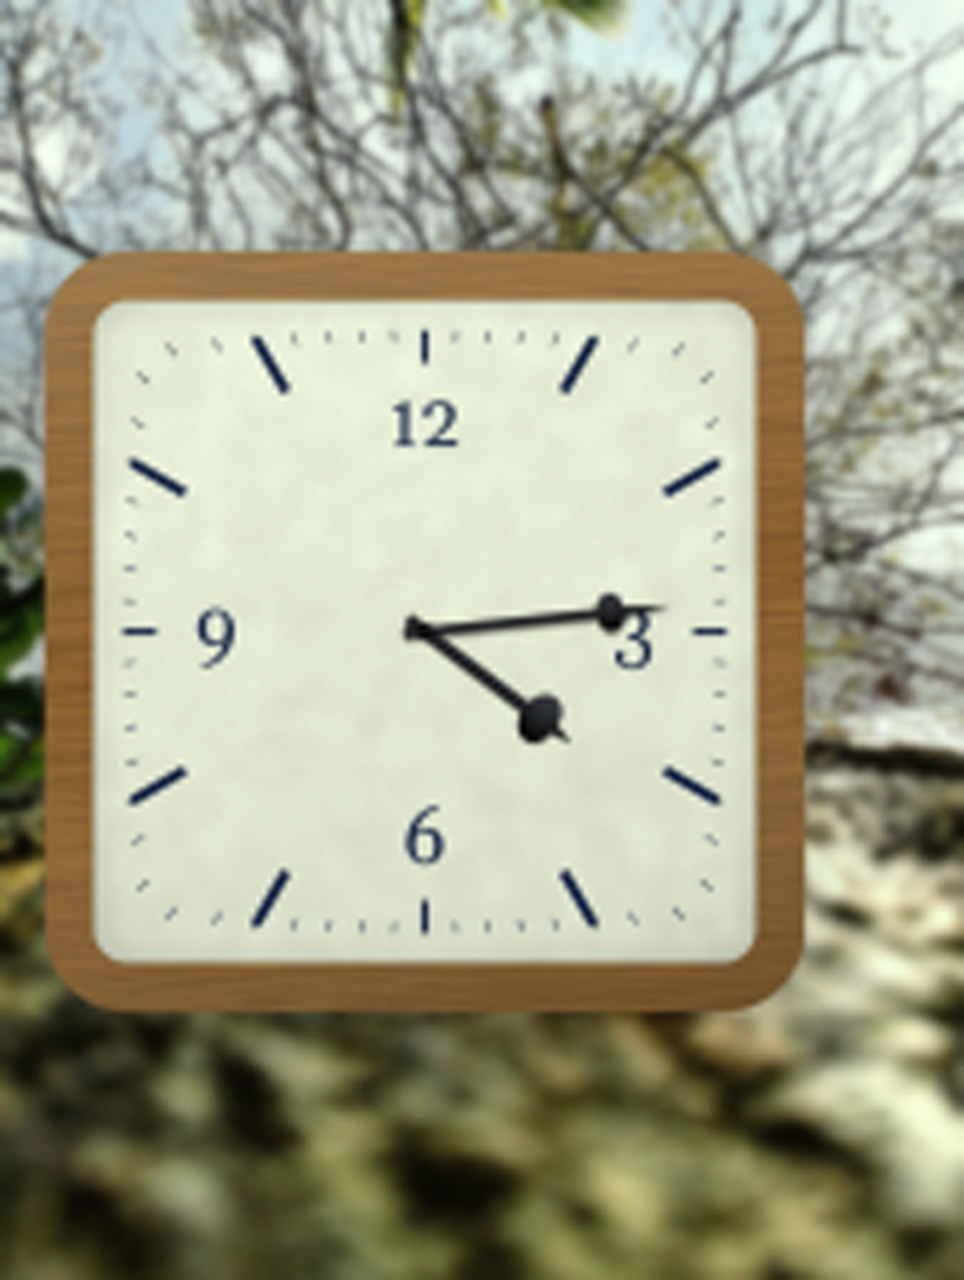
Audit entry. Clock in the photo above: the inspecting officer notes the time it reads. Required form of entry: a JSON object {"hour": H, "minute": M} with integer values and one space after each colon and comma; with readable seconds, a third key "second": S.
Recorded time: {"hour": 4, "minute": 14}
